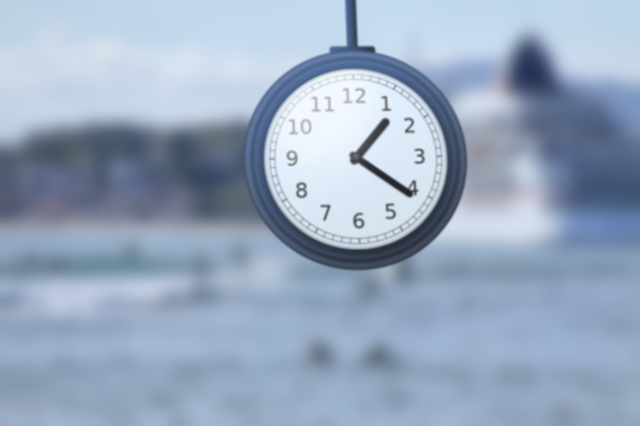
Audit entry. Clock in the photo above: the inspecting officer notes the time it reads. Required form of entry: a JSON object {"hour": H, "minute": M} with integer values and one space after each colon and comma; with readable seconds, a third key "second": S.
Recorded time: {"hour": 1, "minute": 21}
